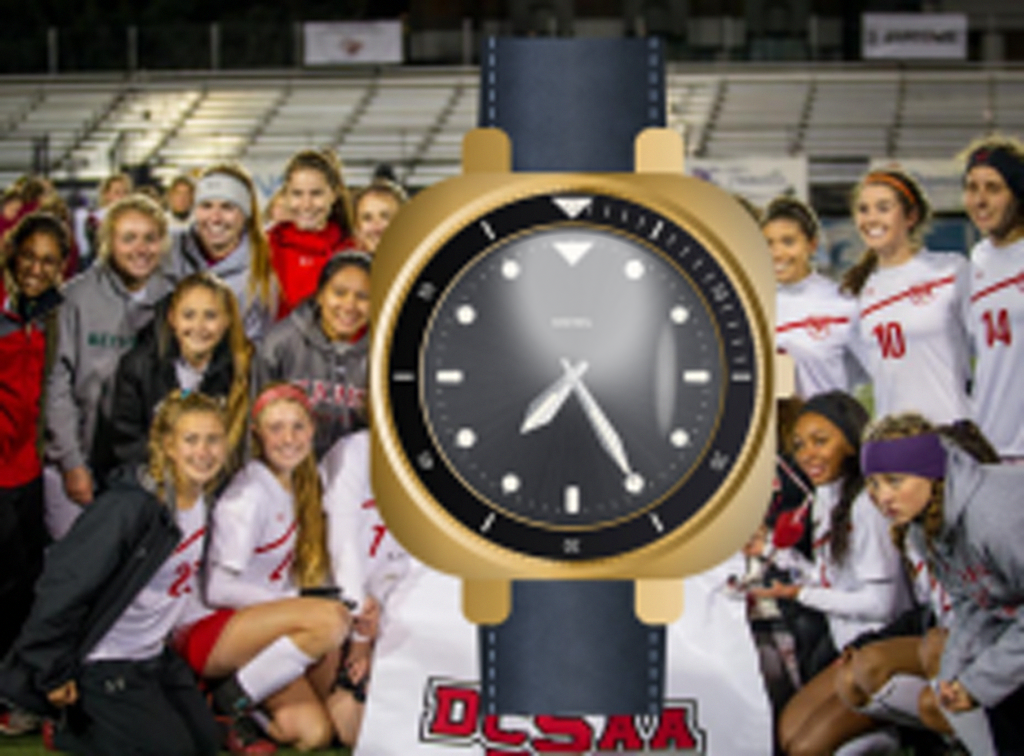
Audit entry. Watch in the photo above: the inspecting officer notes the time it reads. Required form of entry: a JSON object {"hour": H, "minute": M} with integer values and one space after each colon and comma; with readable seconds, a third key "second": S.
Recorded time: {"hour": 7, "minute": 25}
